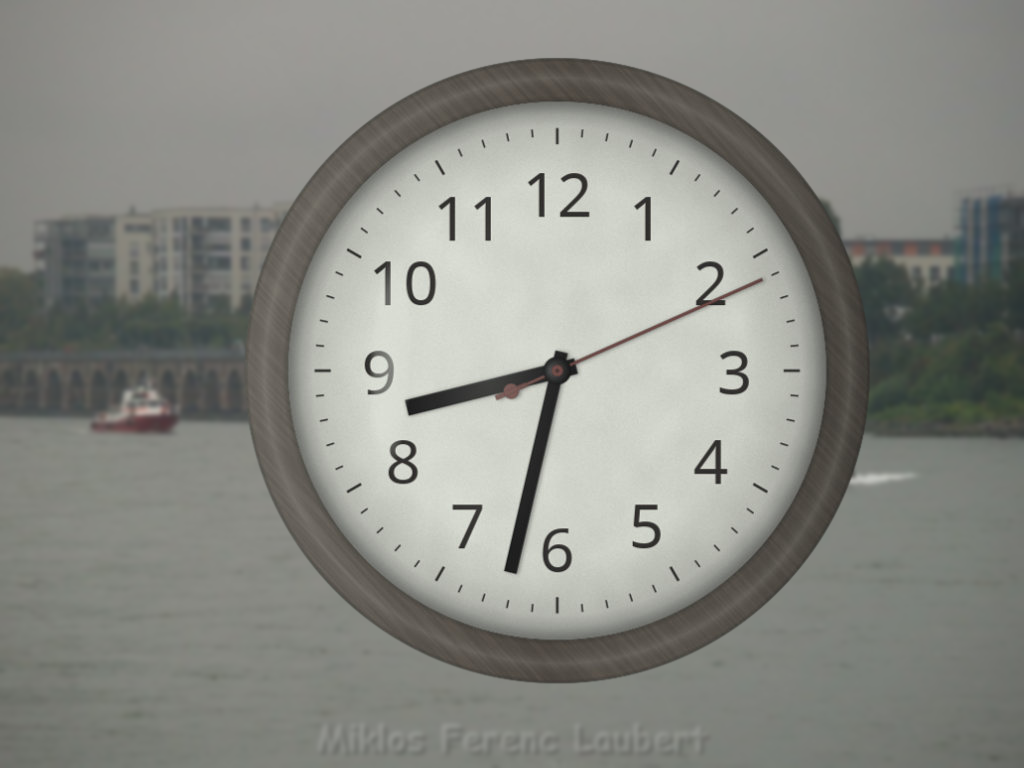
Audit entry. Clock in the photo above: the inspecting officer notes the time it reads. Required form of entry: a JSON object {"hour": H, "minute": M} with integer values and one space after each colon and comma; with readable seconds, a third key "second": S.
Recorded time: {"hour": 8, "minute": 32, "second": 11}
